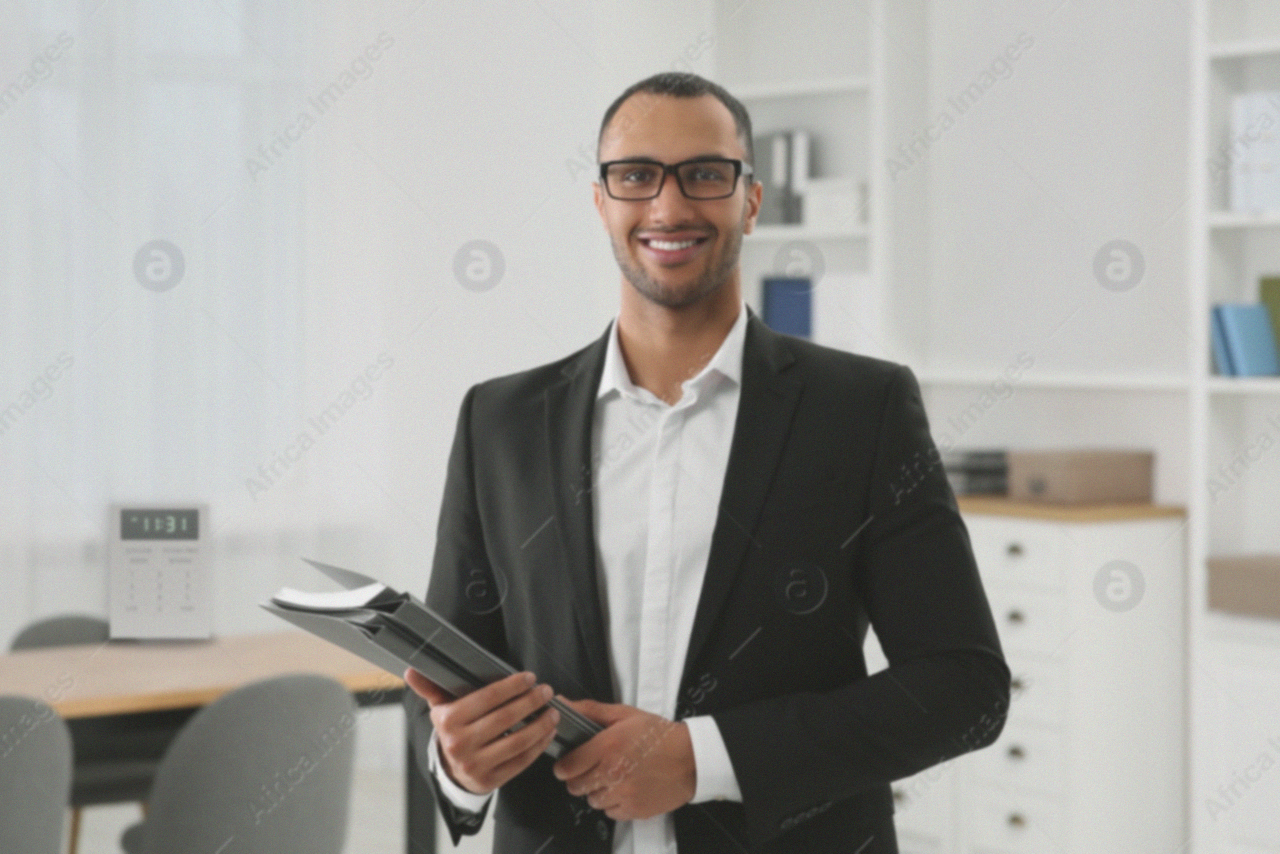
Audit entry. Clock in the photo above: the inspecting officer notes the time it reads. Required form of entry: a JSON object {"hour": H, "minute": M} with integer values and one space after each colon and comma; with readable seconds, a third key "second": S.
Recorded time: {"hour": 11, "minute": 31}
